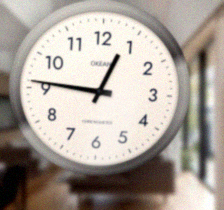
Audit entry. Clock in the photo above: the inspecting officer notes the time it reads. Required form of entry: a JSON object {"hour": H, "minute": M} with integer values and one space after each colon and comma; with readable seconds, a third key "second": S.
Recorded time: {"hour": 12, "minute": 46}
